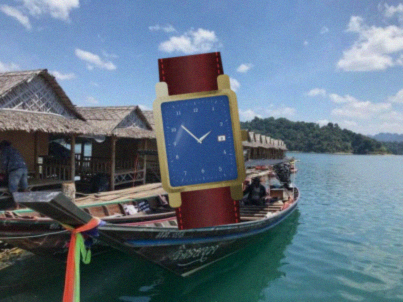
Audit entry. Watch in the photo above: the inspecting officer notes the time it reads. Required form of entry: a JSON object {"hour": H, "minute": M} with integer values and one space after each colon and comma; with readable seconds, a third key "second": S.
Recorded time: {"hour": 1, "minute": 53}
